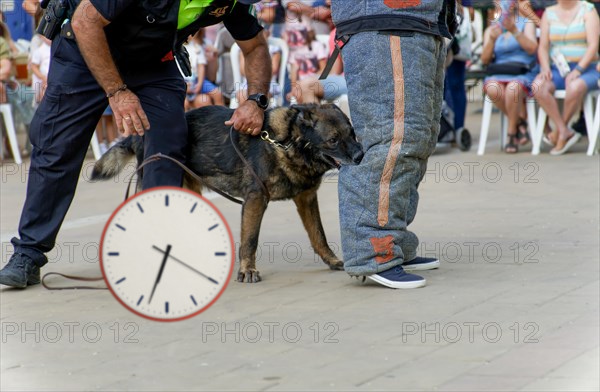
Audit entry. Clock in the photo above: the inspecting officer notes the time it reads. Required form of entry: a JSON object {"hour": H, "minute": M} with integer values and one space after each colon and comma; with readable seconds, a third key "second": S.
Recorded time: {"hour": 6, "minute": 33, "second": 20}
